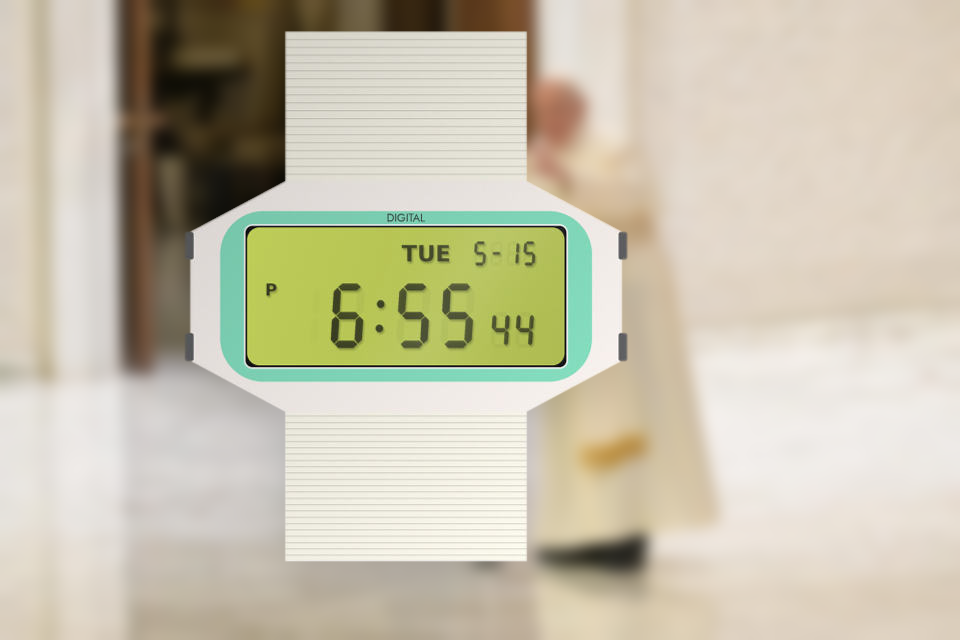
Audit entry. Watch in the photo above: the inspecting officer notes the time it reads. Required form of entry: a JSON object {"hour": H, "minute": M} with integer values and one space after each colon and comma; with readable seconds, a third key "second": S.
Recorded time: {"hour": 6, "minute": 55, "second": 44}
